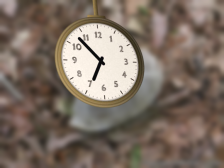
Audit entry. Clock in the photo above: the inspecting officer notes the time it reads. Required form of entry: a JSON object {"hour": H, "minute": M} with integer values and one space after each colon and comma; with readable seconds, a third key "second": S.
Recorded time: {"hour": 6, "minute": 53}
